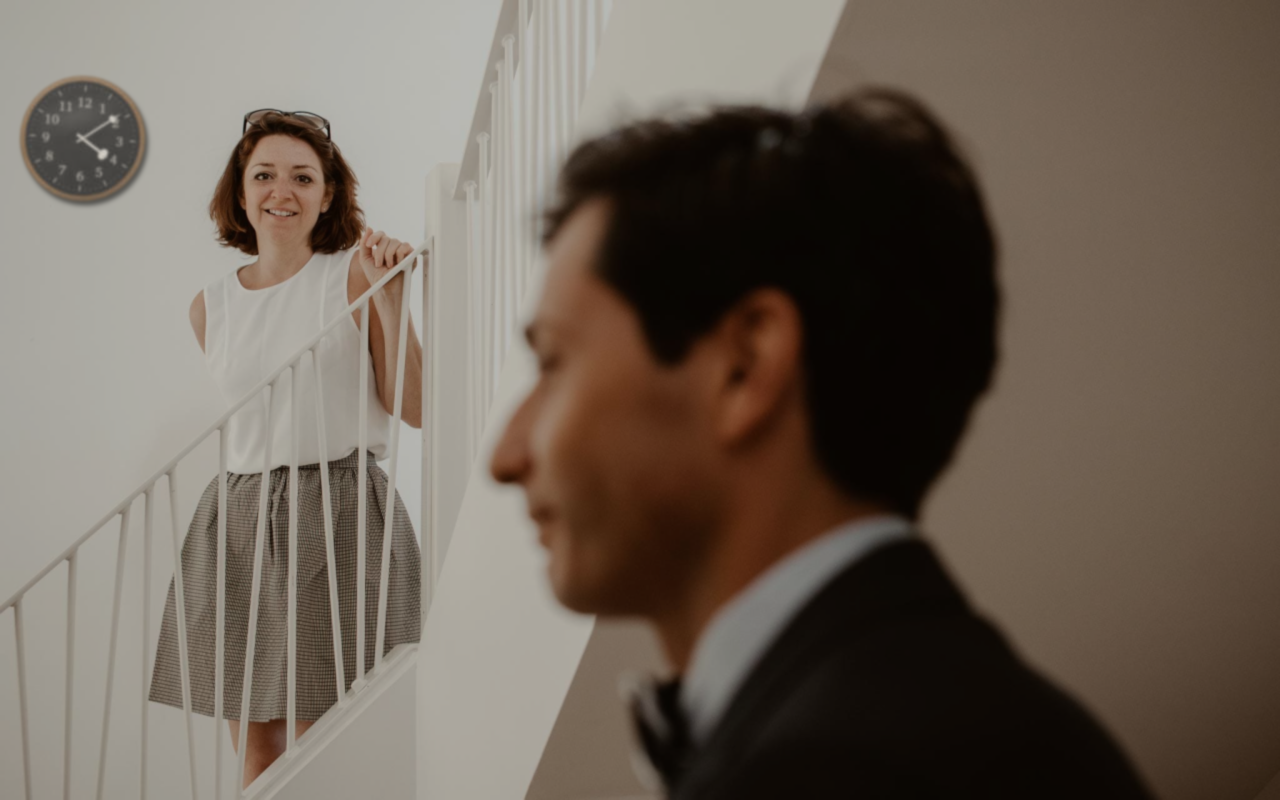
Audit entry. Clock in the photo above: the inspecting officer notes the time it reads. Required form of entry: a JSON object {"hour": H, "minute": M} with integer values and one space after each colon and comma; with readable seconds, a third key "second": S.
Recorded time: {"hour": 4, "minute": 9}
